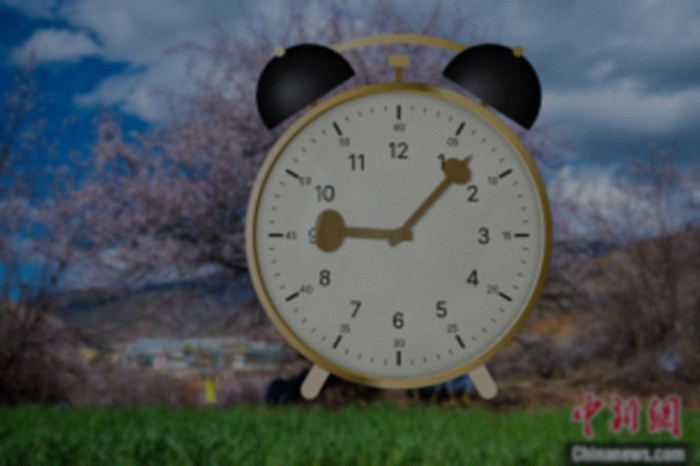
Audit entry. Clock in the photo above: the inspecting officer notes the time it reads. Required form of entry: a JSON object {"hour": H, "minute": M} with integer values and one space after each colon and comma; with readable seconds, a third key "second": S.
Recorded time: {"hour": 9, "minute": 7}
